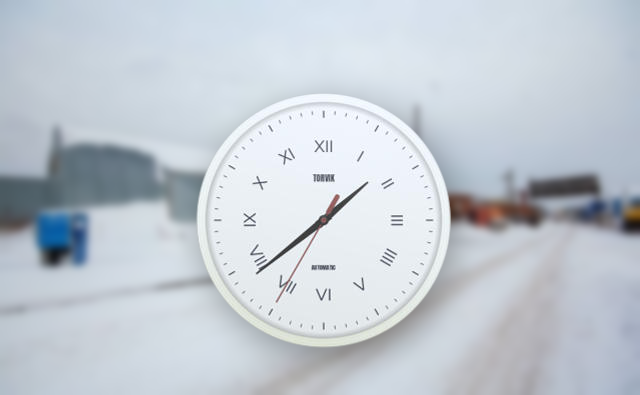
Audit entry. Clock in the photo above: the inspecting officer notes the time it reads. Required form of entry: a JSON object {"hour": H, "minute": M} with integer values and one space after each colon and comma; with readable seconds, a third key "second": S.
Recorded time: {"hour": 1, "minute": 38, "second": 35}
